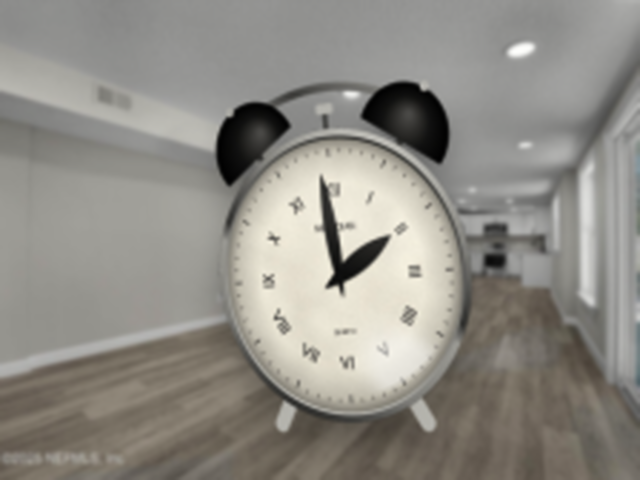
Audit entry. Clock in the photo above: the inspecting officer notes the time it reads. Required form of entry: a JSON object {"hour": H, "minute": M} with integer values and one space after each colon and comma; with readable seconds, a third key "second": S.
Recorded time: {"hour": 1, "minute": 59}
